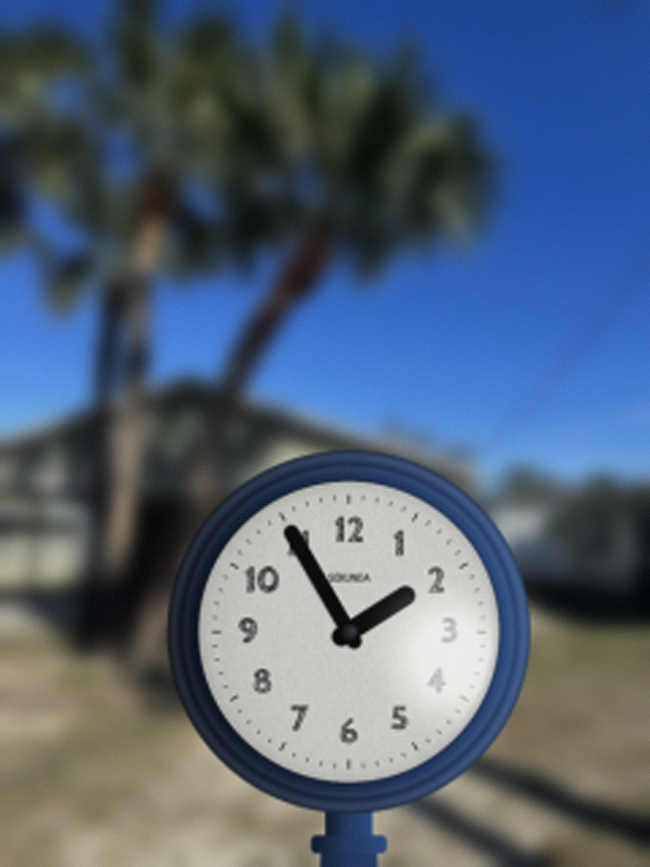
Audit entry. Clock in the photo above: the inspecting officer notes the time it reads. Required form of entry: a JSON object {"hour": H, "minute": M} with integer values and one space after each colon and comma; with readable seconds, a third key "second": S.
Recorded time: {"hour": 1, "minute": 55}
